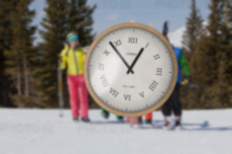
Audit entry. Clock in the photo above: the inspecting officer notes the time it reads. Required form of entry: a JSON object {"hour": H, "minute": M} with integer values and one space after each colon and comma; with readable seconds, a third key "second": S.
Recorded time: {"hour": 12, "minute": 53}
